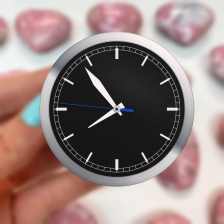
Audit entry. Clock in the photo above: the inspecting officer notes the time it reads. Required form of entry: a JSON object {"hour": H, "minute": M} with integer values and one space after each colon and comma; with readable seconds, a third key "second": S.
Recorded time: {"hour": 7, "minute": 53, "second": 46}
